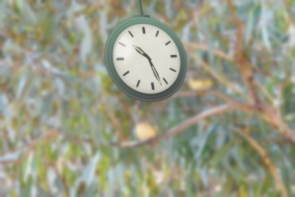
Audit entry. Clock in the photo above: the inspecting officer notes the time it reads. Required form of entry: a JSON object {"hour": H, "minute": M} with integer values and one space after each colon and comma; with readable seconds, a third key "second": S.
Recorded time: {"hour": 10, "minute": 27}
